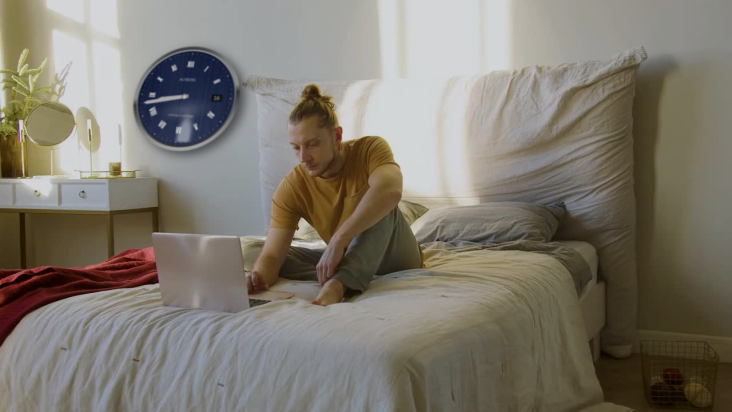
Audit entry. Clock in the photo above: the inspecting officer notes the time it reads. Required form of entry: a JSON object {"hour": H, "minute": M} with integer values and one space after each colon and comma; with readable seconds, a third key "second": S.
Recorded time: {"hour": 8, "minute": 43}
